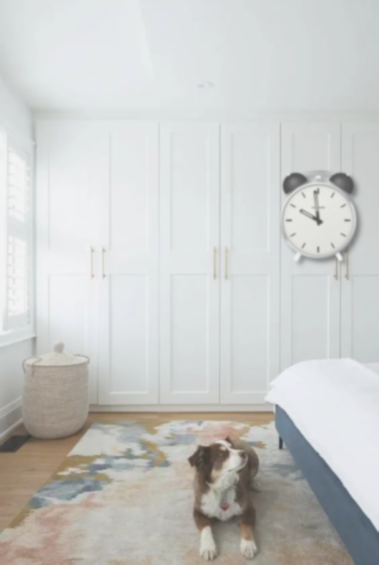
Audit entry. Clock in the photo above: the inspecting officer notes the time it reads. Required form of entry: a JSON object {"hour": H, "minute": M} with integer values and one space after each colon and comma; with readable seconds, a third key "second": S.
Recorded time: {"hour": 9, "minute": 59}
